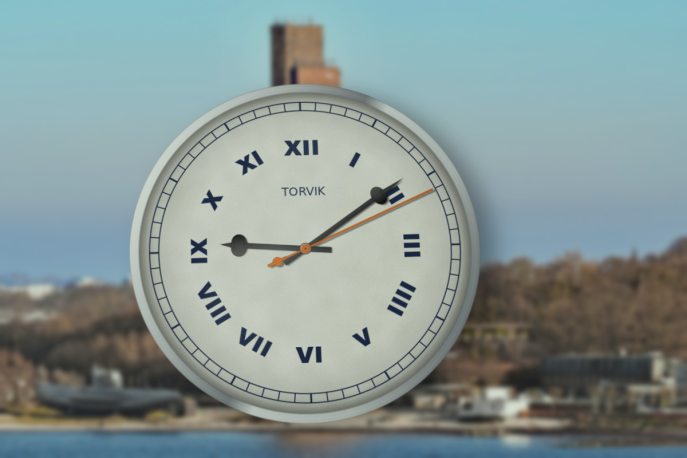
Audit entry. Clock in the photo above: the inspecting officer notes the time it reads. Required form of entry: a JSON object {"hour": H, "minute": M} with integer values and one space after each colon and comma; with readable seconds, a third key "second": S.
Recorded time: {"hour": 9, "minute": 9, "second": 11}
